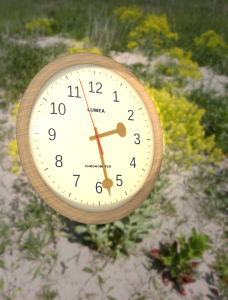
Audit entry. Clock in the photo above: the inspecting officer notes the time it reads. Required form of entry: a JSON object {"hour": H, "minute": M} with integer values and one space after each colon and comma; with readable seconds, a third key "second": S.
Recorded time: {"hour": 2, "minute": 27, "second": 57}
